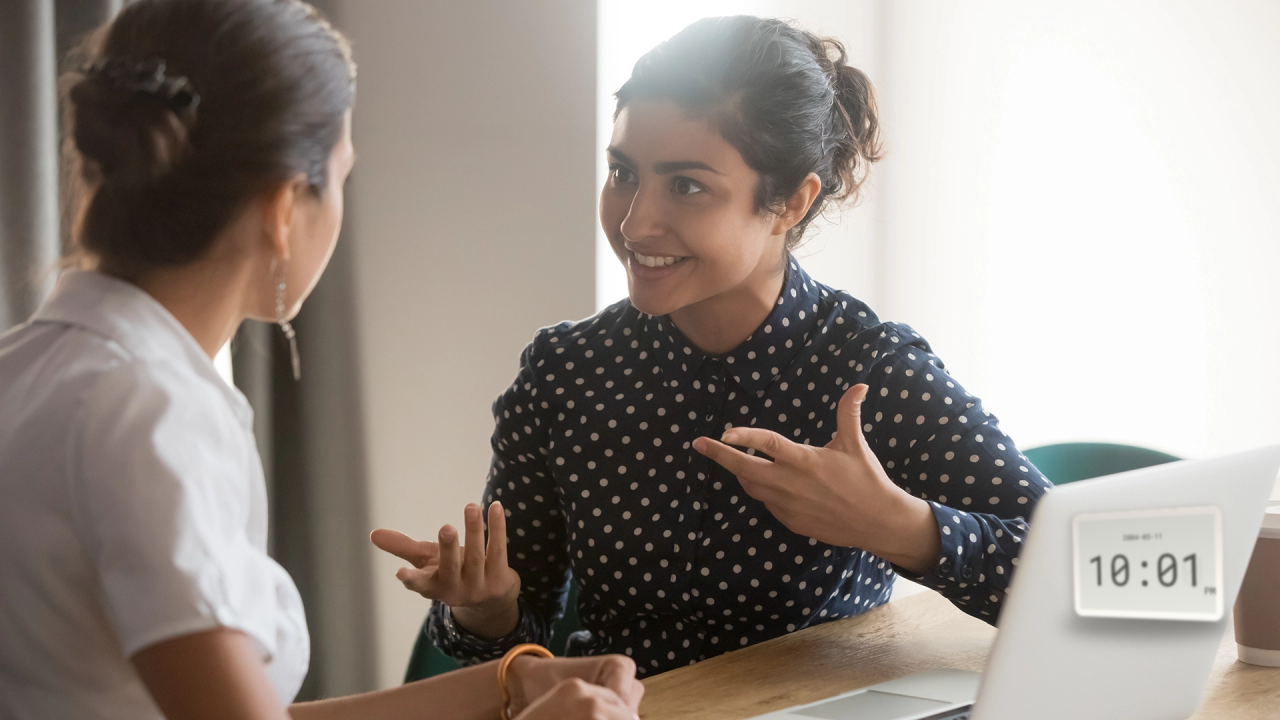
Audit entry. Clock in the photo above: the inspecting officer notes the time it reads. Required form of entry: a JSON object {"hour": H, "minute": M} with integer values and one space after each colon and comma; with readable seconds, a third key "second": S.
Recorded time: {"hour": 10, "minute": 1}
